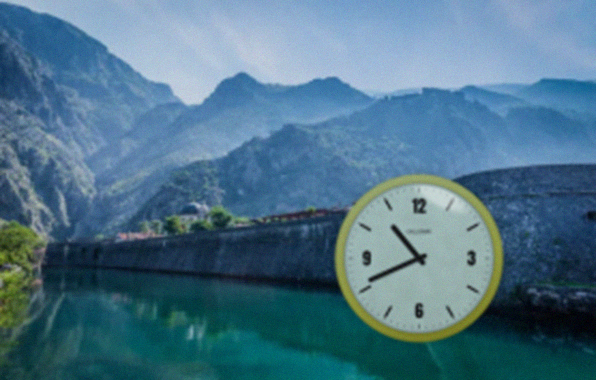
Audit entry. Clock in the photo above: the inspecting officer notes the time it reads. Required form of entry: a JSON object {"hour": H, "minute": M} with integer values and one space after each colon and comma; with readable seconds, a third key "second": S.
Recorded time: {"hour": 10, "minute": 41}
